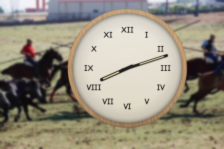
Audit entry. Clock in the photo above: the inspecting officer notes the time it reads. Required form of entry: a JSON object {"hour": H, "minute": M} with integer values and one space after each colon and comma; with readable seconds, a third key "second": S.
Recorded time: {"hour": 8, "minute": 12}
